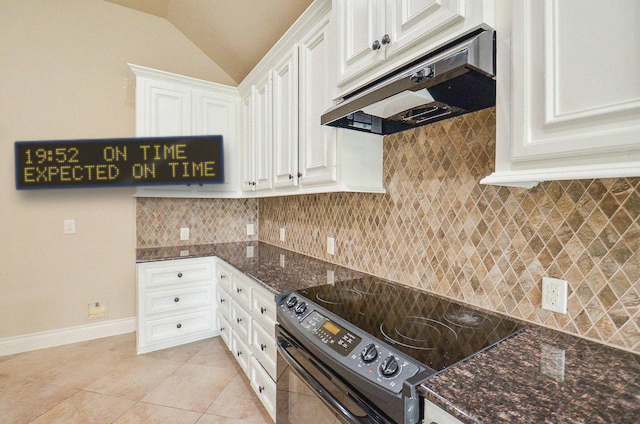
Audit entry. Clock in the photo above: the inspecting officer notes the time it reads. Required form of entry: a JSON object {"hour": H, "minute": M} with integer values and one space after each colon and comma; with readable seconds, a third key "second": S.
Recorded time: {"hour": 19, "minute": 52}
